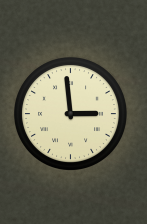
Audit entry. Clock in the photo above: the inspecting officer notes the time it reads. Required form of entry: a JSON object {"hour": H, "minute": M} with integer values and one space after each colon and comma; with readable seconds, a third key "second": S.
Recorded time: {"hour": 2, "minute": 59}
